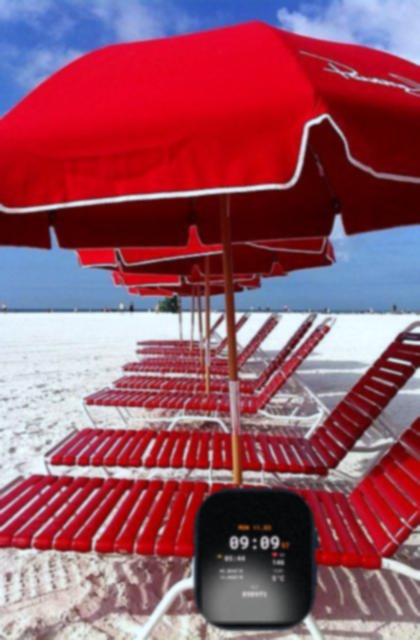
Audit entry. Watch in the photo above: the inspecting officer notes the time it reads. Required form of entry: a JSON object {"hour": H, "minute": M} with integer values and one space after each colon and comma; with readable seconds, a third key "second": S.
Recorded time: {"hour": 9, "minute": 9}
